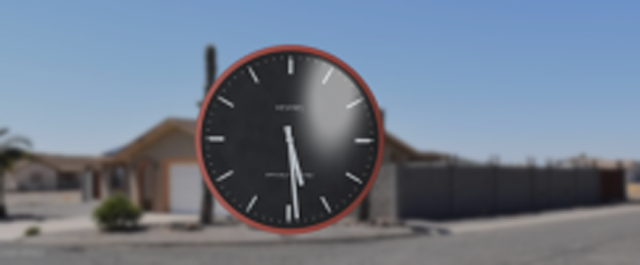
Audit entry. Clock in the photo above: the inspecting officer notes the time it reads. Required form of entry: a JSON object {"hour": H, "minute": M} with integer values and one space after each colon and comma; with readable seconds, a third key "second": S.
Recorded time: {"hour": 5, "minute": 29}
